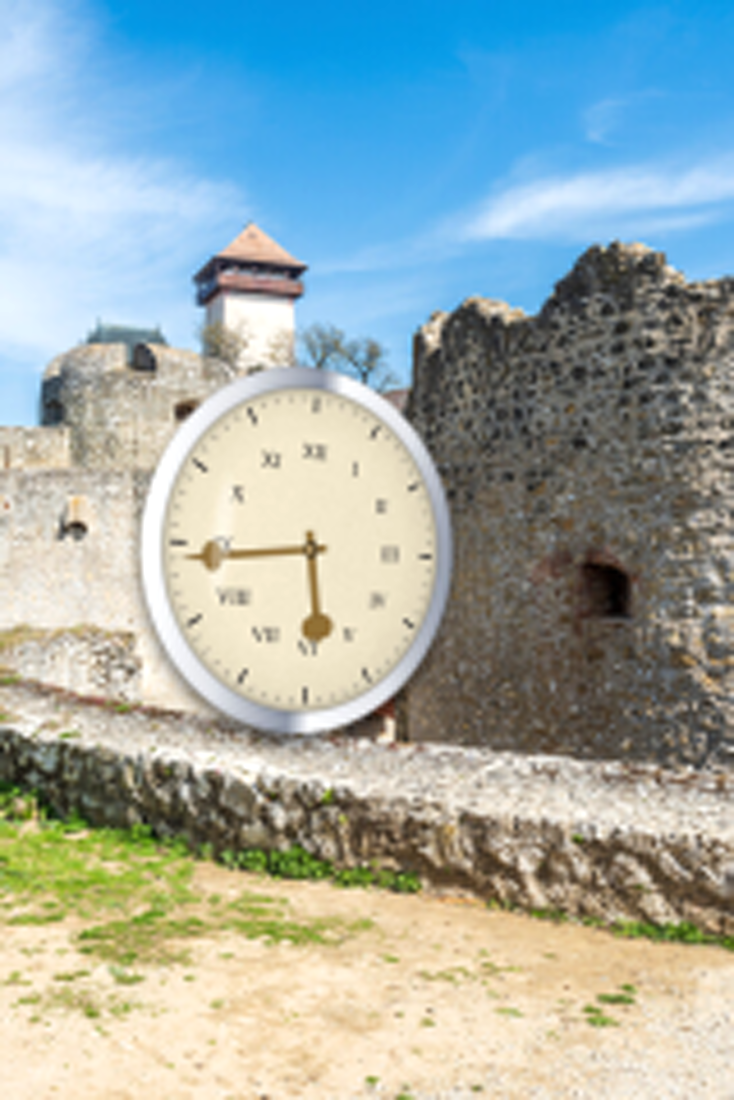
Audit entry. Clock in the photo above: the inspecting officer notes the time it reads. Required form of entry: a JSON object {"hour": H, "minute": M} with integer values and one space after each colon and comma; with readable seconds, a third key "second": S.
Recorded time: {"hour": 5, "minute": 44}
